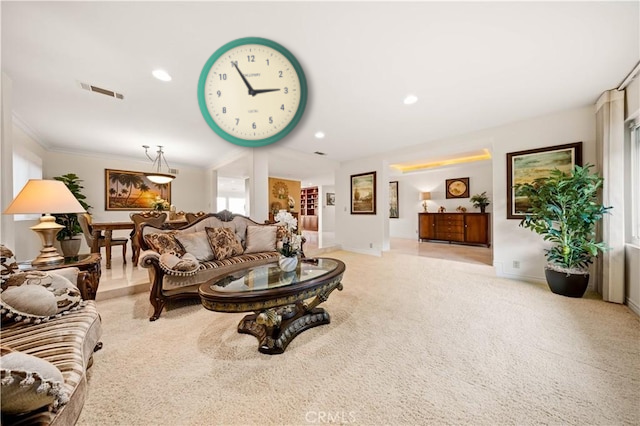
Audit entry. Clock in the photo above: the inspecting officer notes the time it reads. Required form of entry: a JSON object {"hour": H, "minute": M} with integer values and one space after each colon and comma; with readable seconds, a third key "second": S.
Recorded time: {"hour": 2, "minute": 55}
